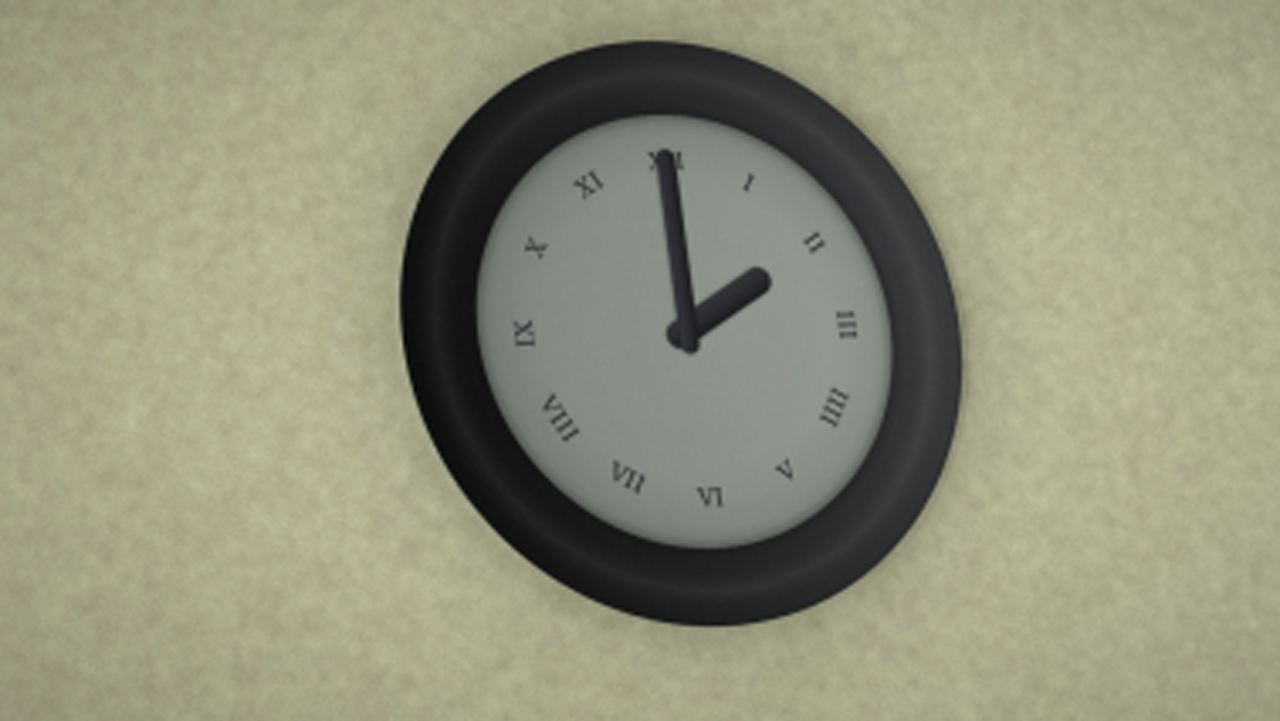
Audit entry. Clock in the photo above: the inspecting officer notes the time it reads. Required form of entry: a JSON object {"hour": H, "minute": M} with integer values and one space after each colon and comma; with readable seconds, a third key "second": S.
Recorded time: {"hour": 2, "minute": 0}
